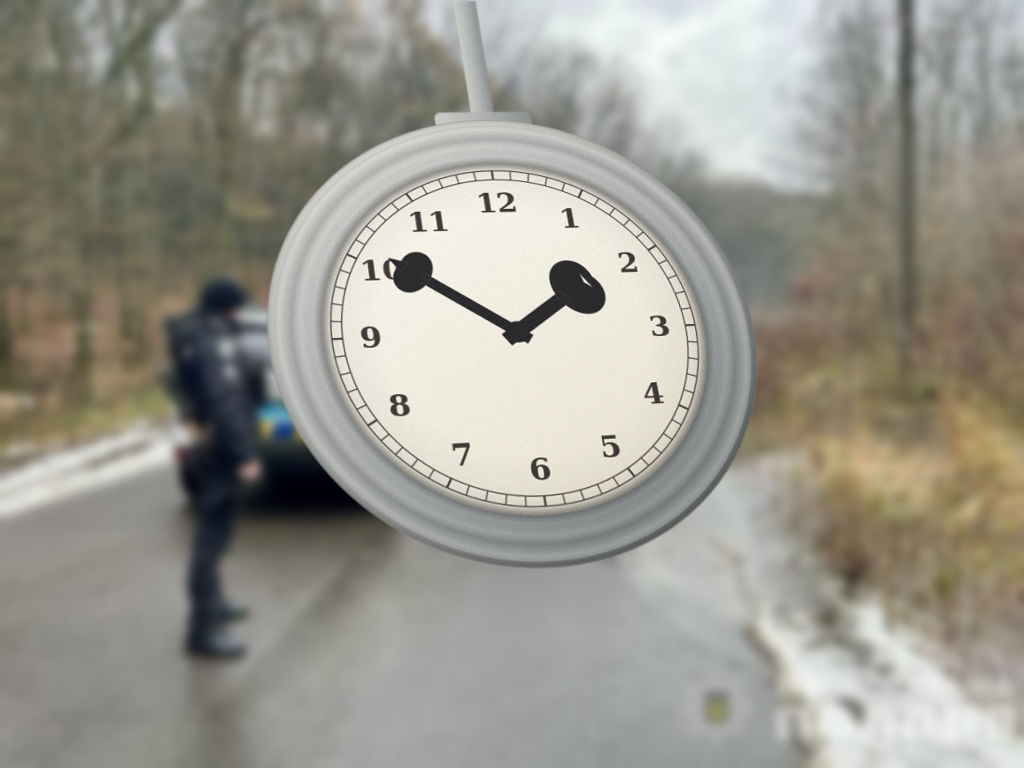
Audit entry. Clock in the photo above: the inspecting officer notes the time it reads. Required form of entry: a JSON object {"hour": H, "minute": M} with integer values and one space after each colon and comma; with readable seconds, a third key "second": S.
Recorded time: {"hour": 1, "minute": 51}
